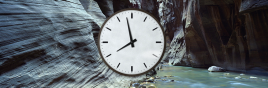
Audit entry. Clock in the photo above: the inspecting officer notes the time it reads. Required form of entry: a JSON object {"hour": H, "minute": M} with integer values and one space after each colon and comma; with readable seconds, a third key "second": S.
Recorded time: {"hour": 7, "minute": 58}
